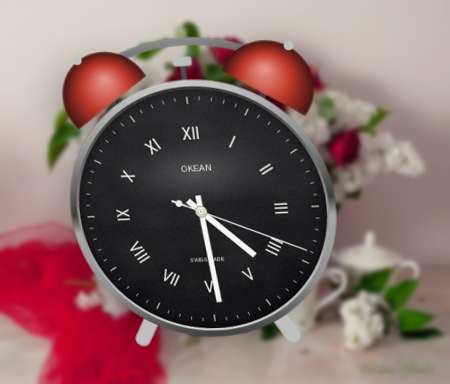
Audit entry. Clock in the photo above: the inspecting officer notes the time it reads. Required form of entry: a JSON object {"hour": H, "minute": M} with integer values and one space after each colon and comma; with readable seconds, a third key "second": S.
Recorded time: {"hour": 4, "minute": 29, "second": 19}
